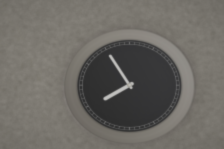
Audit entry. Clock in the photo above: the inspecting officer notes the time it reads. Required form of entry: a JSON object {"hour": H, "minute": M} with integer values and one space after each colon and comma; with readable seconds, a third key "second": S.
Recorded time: {"hour": 7, "minute": 55}
